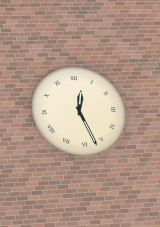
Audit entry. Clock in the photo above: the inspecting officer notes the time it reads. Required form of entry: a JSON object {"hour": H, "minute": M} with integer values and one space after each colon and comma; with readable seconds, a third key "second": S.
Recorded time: {"hour": 12, "minute": 27}
